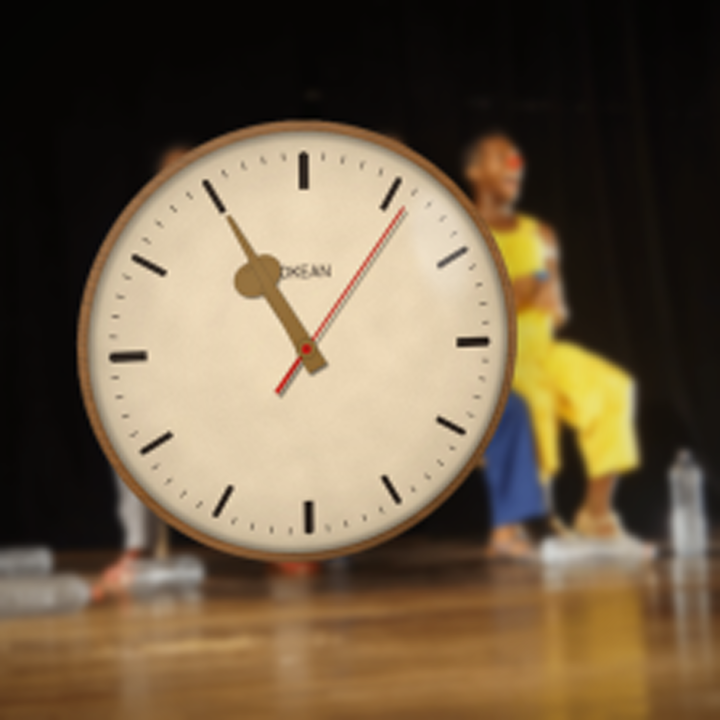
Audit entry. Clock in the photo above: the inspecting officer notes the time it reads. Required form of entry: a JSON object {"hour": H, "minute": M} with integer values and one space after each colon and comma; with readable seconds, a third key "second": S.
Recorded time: {"hour": 10, "minute": 55, "second": 6}
